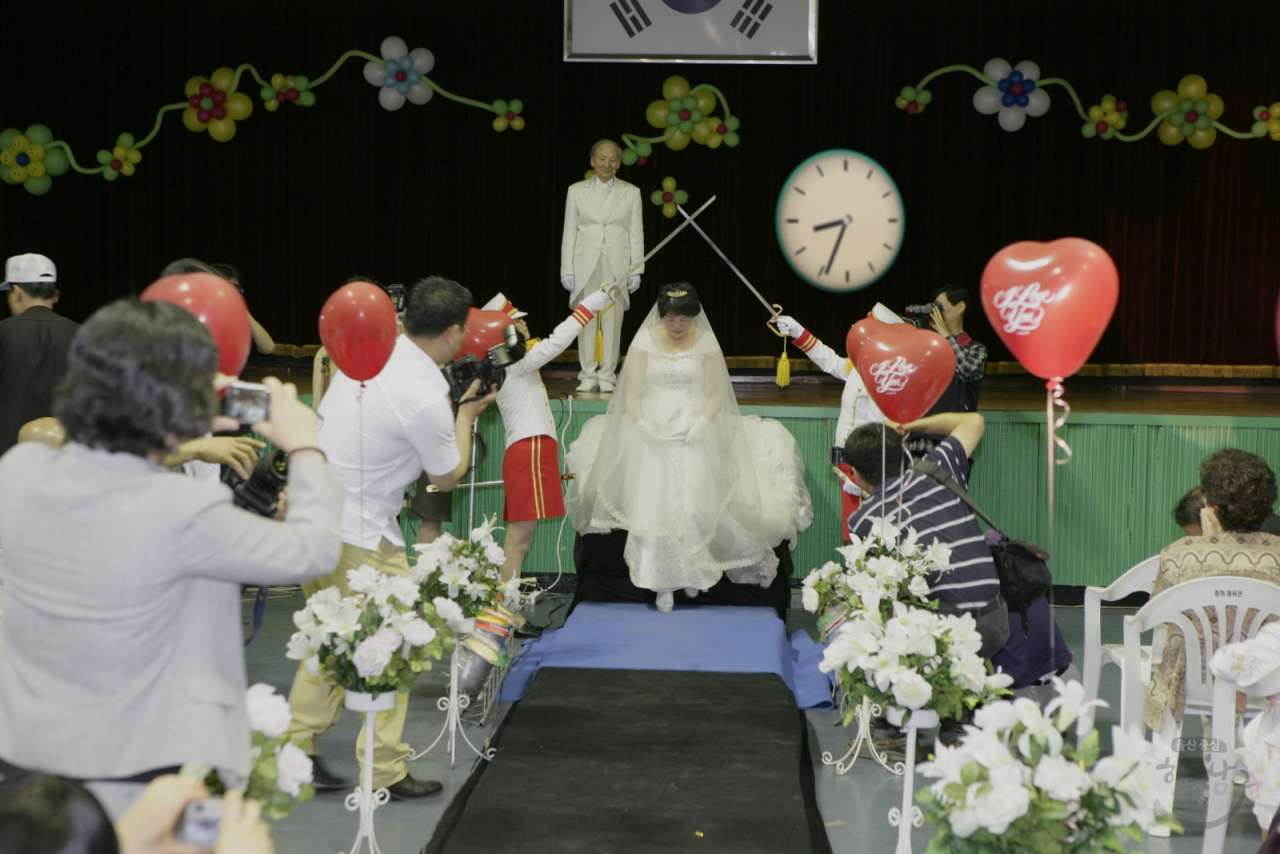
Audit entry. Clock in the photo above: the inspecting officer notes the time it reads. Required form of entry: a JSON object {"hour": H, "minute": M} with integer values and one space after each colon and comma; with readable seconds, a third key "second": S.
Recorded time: {"hour": 8, "minute": 34}
